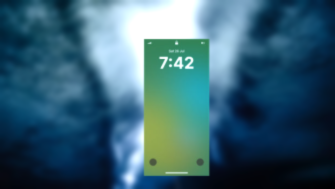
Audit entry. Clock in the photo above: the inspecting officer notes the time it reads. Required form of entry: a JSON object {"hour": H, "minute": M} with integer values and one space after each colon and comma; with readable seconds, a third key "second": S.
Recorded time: {"hour": 7, "minute": 42}
